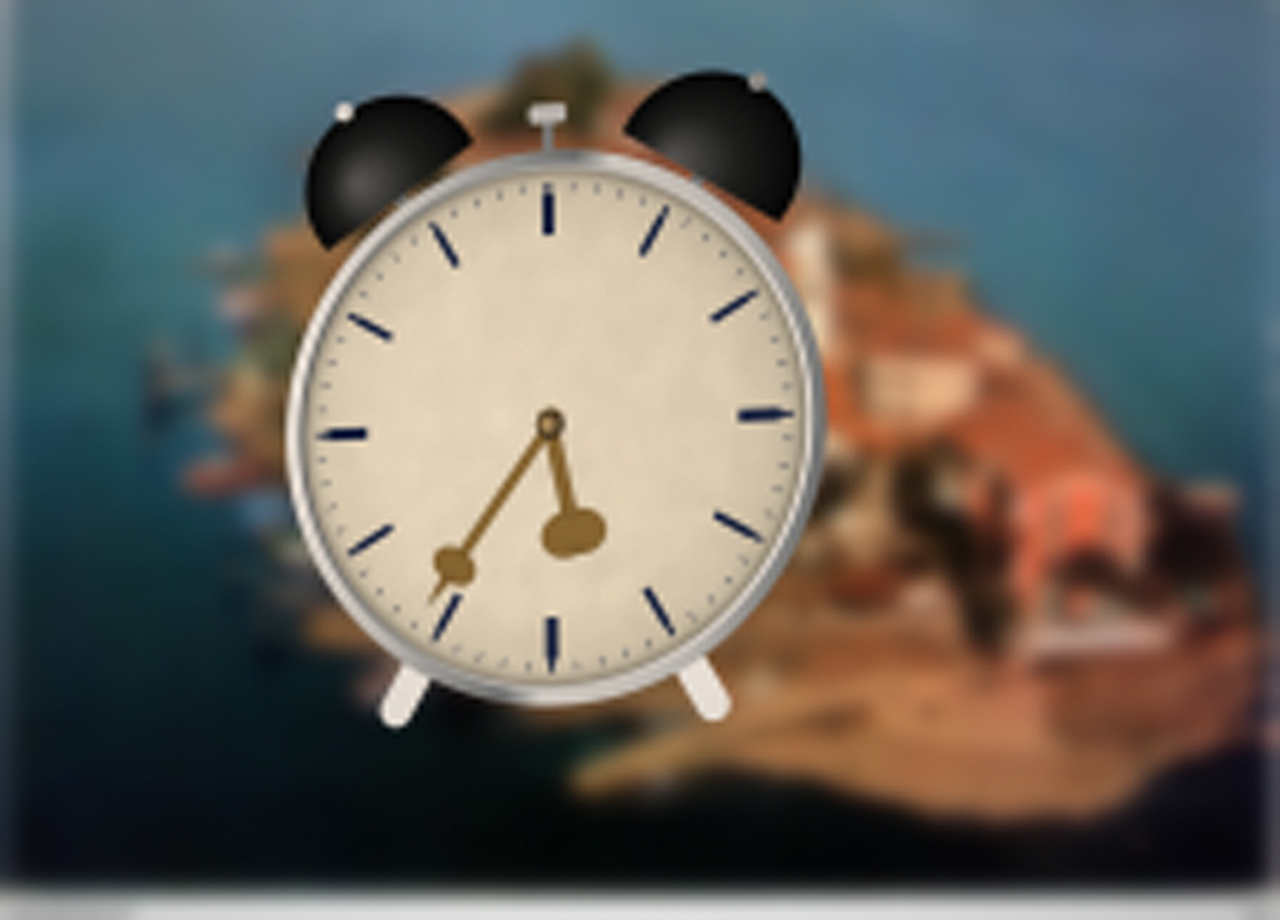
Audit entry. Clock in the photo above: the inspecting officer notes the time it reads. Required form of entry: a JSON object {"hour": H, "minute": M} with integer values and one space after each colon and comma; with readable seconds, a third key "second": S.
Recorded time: {"hour": 5, "minute": 36}
